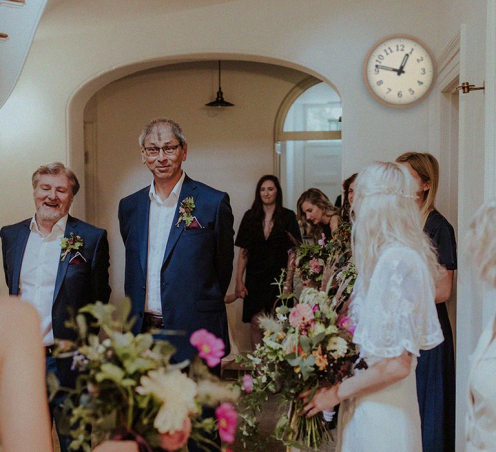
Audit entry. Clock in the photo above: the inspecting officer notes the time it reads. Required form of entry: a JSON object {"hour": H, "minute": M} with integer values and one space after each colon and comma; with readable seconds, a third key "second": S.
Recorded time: {"hour": 12, "minute": 47}
